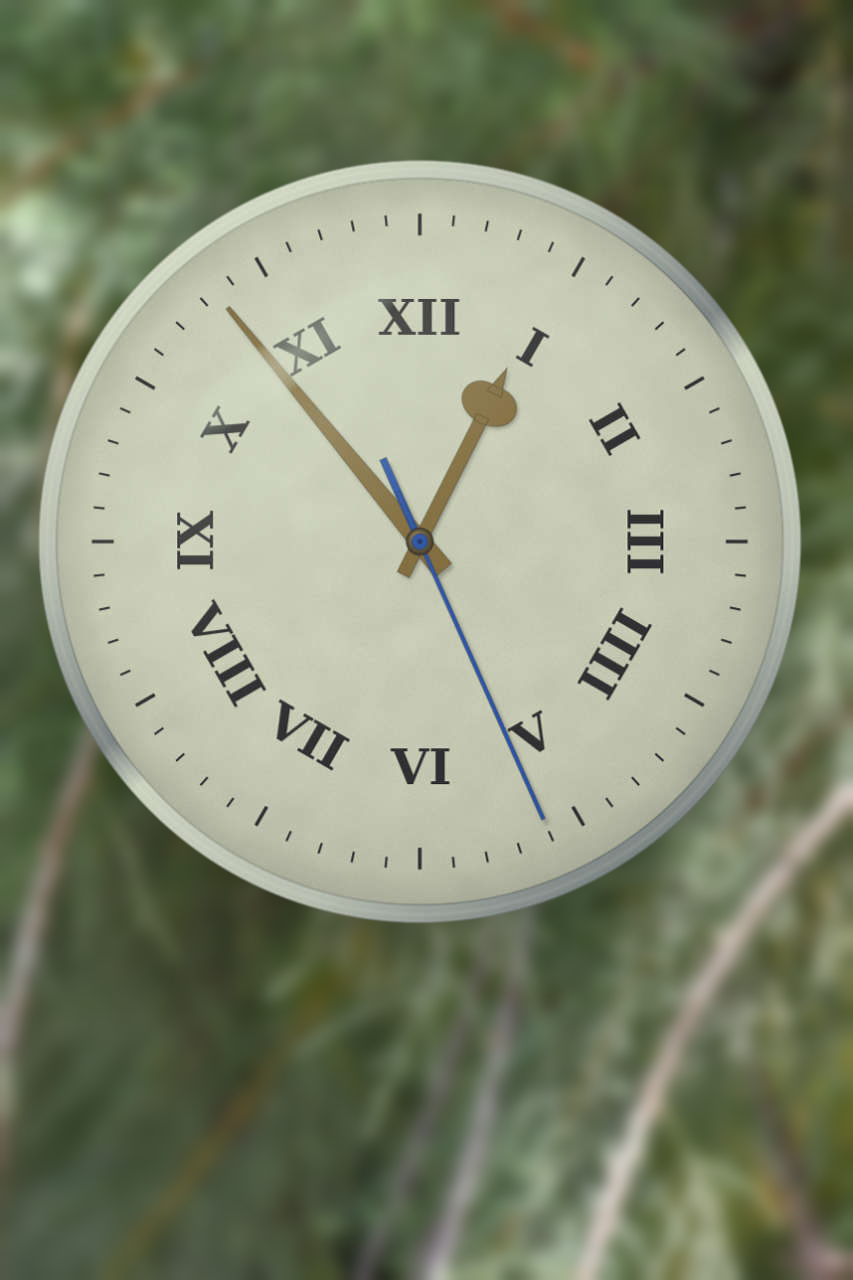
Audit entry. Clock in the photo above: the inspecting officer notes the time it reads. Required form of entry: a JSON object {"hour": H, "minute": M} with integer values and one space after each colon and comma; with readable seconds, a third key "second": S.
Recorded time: {"hour": 12, "minute": 53, "second": 26}
